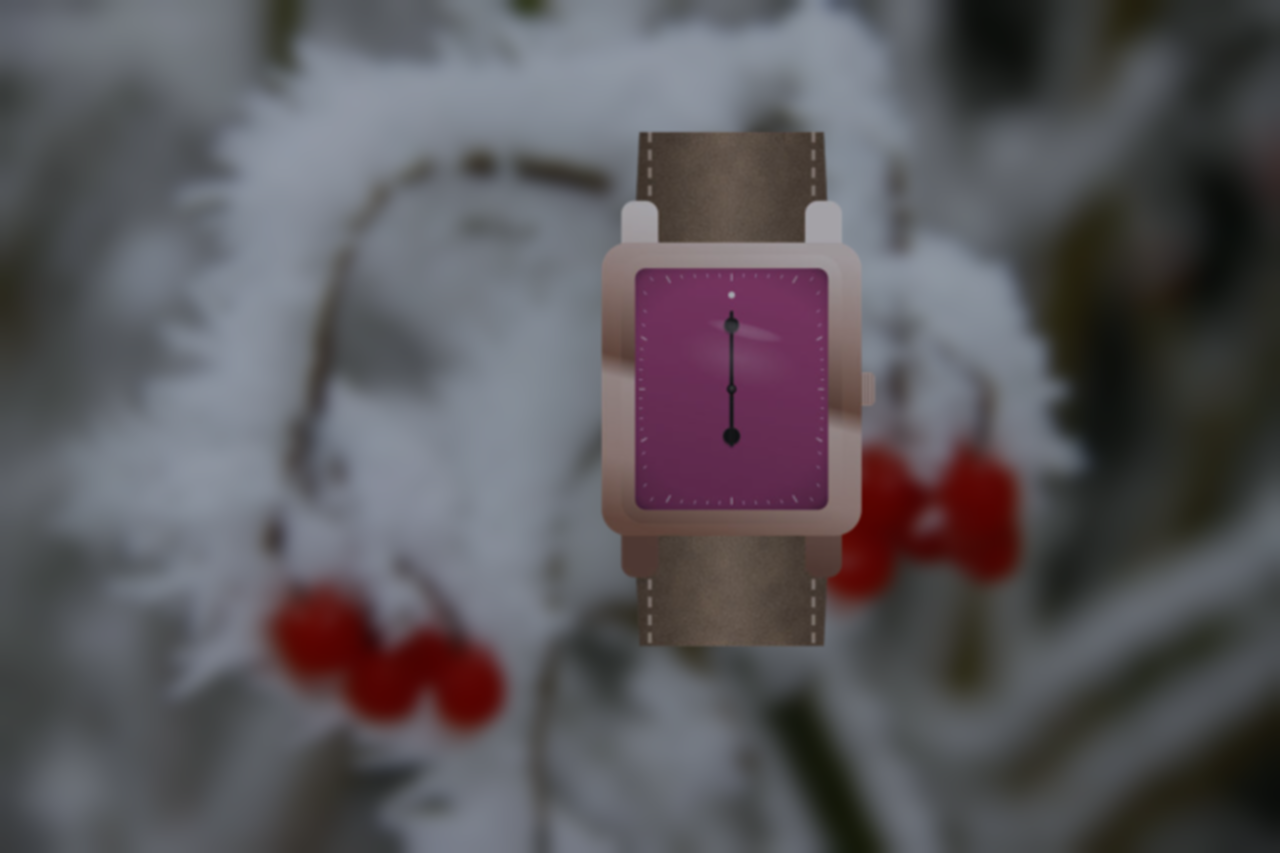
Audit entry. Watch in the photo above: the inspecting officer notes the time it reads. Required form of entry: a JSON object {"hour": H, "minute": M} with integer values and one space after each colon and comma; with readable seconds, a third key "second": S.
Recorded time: {"hour": 6, "minute": 0}
